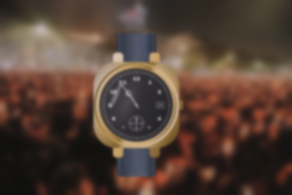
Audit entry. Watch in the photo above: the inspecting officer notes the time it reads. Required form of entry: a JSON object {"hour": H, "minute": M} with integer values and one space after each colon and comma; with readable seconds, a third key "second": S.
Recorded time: {"hour": 10, "minute": 54}
